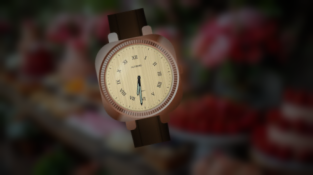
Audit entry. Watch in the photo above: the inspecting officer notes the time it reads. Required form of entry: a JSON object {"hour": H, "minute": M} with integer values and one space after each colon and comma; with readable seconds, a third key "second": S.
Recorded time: {"hour": 6, "minute": 31}
